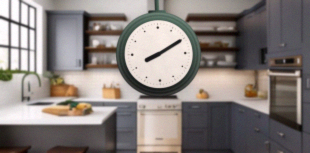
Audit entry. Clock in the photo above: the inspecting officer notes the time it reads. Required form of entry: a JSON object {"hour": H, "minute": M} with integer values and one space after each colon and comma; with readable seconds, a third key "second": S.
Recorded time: {"hour": 8, "minute": 10}
